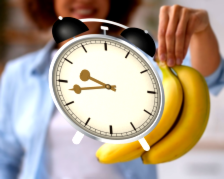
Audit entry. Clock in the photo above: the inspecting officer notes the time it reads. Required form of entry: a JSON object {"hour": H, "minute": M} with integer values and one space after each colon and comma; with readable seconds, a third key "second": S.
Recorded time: {"hour": 9, "minute": 43}
